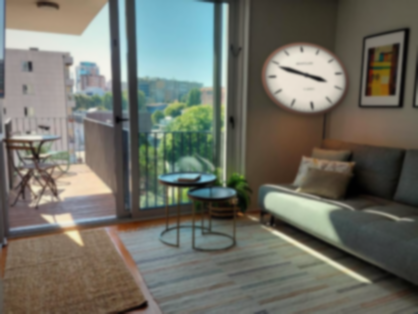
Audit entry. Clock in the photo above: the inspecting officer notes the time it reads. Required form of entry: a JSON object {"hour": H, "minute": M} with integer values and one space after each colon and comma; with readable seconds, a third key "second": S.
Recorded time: {"hour": 3, "minute": 49}
